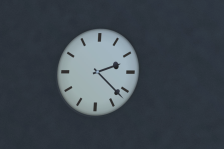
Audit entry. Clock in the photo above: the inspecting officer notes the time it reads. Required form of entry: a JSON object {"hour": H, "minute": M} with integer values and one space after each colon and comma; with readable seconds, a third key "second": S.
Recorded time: {"hour": 2, "minute": 22}
